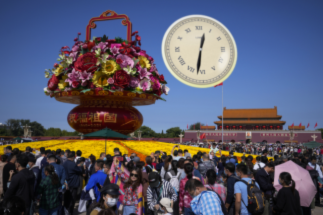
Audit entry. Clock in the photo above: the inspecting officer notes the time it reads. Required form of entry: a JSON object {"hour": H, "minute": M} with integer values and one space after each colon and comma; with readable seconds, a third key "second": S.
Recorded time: {"hour": 12, "minute": 32}
